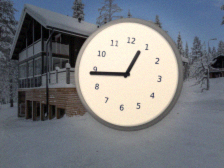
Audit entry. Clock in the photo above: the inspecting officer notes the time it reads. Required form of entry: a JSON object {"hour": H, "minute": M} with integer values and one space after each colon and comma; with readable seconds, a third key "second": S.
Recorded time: {"hour": 12, "minute": 44}
